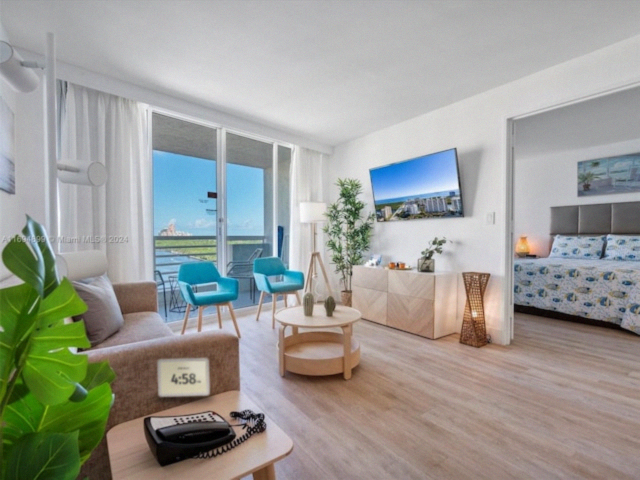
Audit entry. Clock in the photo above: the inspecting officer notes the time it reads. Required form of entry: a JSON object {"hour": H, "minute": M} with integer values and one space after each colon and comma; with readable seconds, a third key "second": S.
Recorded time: {"hour": 4, "minute": 58}
